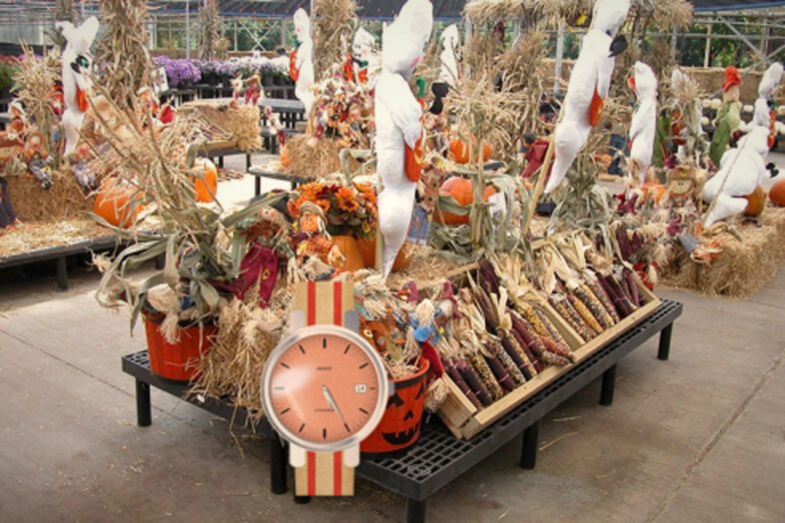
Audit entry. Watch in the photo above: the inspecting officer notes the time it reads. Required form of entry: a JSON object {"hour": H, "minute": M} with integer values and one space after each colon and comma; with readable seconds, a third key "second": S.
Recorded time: {"hour": 5, "minute": 25}
